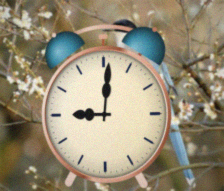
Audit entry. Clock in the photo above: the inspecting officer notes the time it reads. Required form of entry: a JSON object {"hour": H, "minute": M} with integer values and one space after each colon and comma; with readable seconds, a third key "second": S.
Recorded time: {"hour": 9, "minute": 1}
